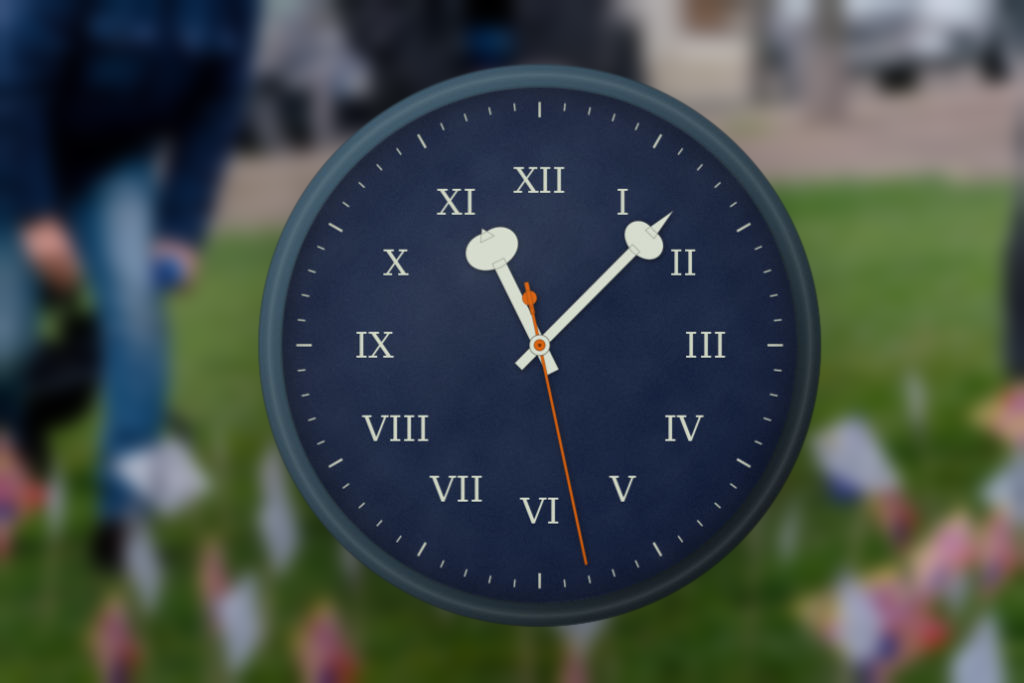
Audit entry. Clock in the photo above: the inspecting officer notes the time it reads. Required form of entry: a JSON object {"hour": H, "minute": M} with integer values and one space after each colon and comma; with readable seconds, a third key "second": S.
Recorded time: {"hour": 11, "minute": 7, "second": 28}
